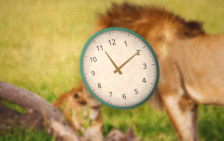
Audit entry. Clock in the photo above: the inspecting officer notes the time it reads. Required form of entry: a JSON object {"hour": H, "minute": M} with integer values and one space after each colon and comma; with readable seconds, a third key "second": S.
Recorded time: {"hour": 11, "minute": 10}
